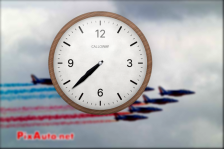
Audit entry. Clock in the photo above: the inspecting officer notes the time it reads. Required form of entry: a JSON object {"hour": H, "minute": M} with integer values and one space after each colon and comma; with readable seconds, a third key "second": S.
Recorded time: {"hour": 7, "minute": 38}
